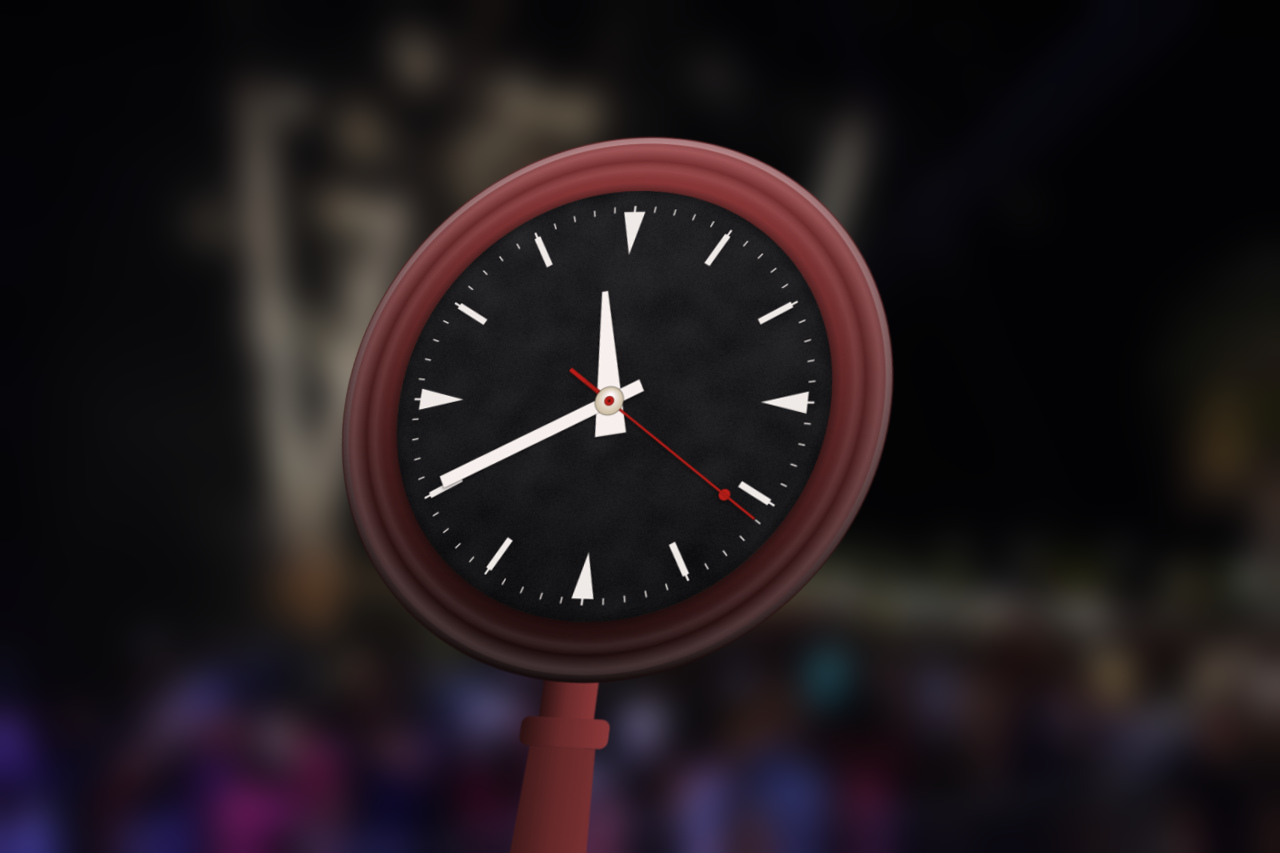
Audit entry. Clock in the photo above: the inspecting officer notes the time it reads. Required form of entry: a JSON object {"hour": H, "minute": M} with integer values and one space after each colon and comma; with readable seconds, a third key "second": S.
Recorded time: {"hour": 11, "minute": 40, "second": 21}
